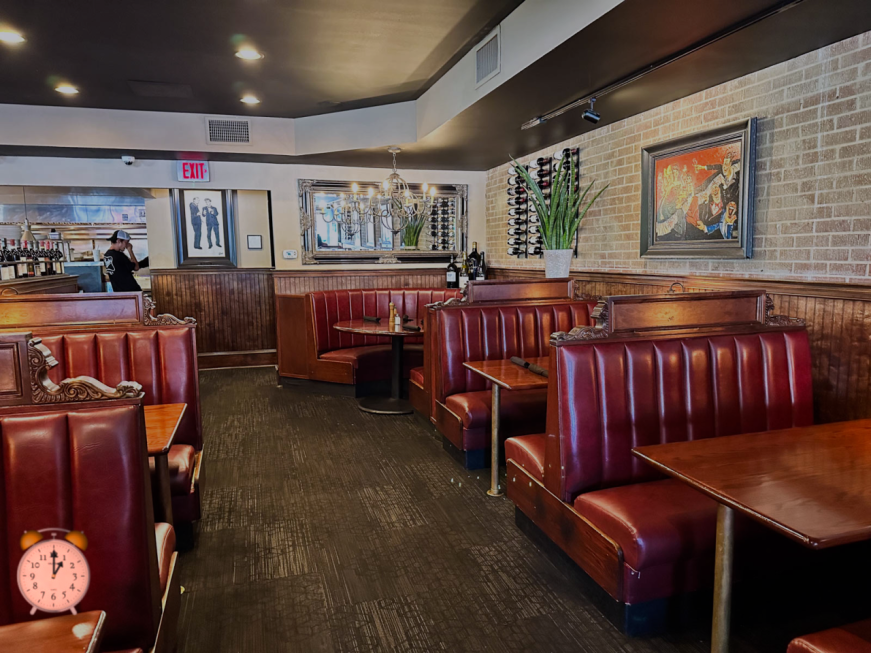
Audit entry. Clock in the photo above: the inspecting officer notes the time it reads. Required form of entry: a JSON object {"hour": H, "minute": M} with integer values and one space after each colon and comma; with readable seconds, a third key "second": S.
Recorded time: {"hour": 1, "minute": 0}
